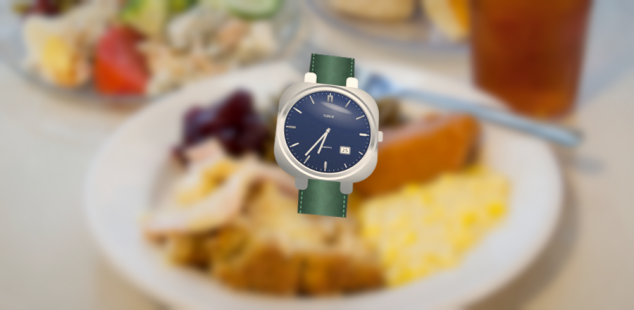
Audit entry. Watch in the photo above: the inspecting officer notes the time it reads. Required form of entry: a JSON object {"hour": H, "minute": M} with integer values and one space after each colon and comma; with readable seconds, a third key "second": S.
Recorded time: {"hour": 6, "minute": 36}
